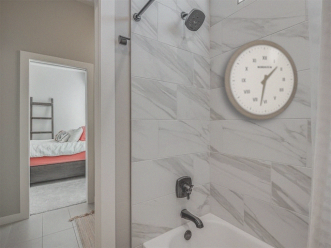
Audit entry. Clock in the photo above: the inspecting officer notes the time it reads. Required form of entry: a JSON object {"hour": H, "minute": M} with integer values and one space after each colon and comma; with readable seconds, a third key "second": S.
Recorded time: {"hour": 1, "minute": 32}
